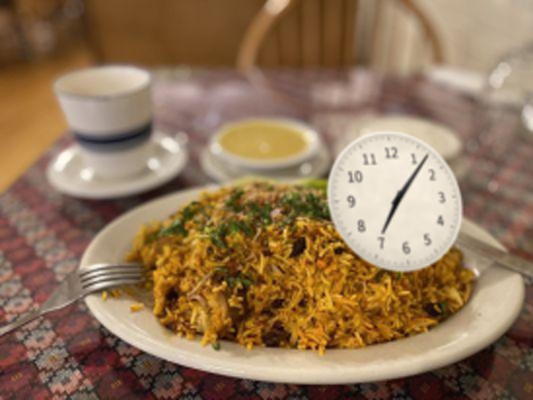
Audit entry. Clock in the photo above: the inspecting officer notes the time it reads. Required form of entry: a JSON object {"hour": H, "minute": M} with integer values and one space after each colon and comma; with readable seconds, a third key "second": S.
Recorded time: {"hour": 7, "minute": 7}
